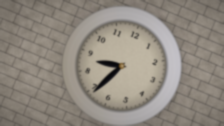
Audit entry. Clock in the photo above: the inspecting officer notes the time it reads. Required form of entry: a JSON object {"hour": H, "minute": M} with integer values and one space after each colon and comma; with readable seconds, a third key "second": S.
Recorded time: {"hour": 8, "minute": 34}
